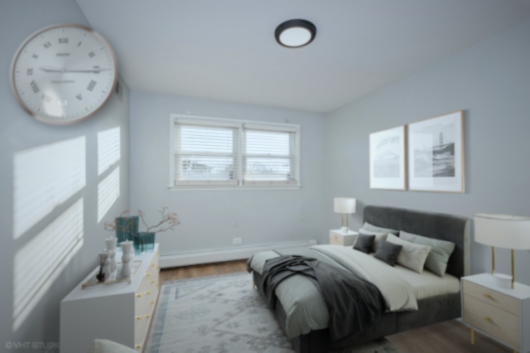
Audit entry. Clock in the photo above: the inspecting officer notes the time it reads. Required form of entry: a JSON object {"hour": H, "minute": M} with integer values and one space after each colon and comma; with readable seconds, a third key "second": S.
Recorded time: {"hour": 9, "minute": 15}
